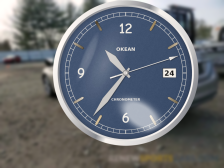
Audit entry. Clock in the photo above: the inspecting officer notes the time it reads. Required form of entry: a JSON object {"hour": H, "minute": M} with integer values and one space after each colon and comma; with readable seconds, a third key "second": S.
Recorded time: {"hour": 10, "minute": 36, "second": 12}
